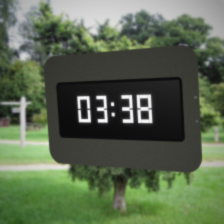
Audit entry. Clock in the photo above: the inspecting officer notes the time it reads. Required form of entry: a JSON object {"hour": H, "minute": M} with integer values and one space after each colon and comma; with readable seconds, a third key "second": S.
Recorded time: {"hour": 3, "minute": 38}
